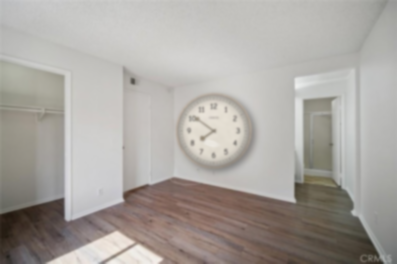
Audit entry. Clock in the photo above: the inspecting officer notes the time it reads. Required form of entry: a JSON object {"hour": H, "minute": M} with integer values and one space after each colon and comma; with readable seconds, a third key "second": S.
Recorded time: {"hour": 7, "minute": 51}
